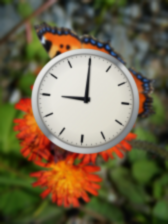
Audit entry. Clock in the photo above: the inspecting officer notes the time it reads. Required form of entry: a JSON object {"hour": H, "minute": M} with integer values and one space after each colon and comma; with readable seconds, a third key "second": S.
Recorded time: {"hour": 9, "minute": 0}
